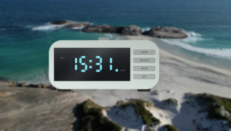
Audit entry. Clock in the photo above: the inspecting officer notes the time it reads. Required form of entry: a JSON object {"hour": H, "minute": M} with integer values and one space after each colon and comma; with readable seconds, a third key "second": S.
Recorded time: {"hour": 15, "minute": 31}
